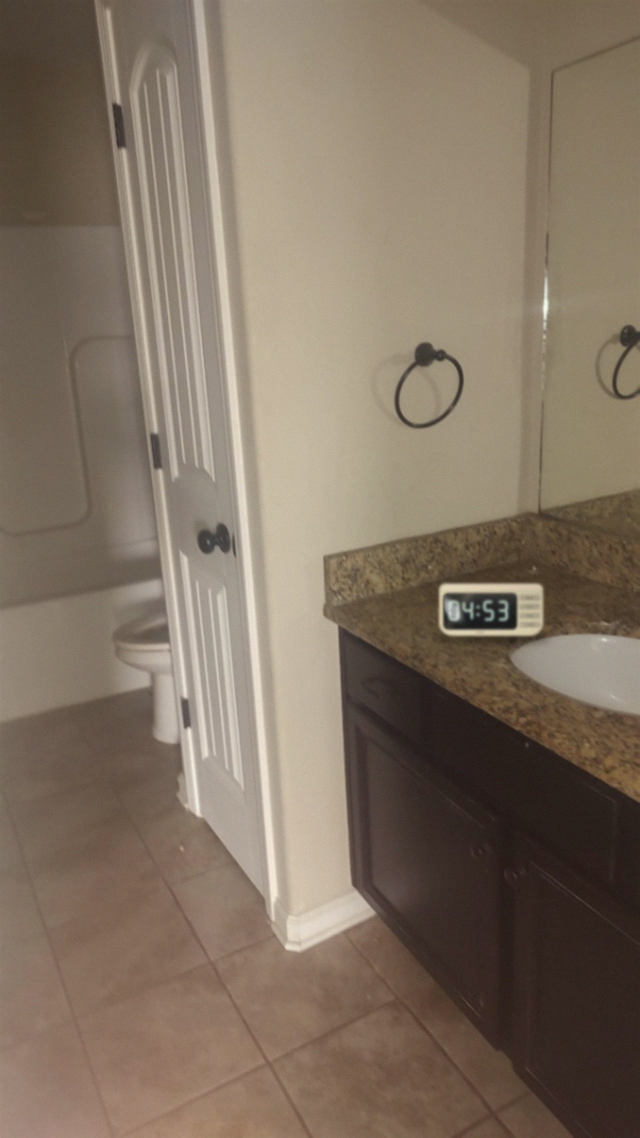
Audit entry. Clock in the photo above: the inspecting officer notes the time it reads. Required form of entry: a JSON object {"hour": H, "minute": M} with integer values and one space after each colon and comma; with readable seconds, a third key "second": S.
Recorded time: {"hour": 4, "minute": 53}
